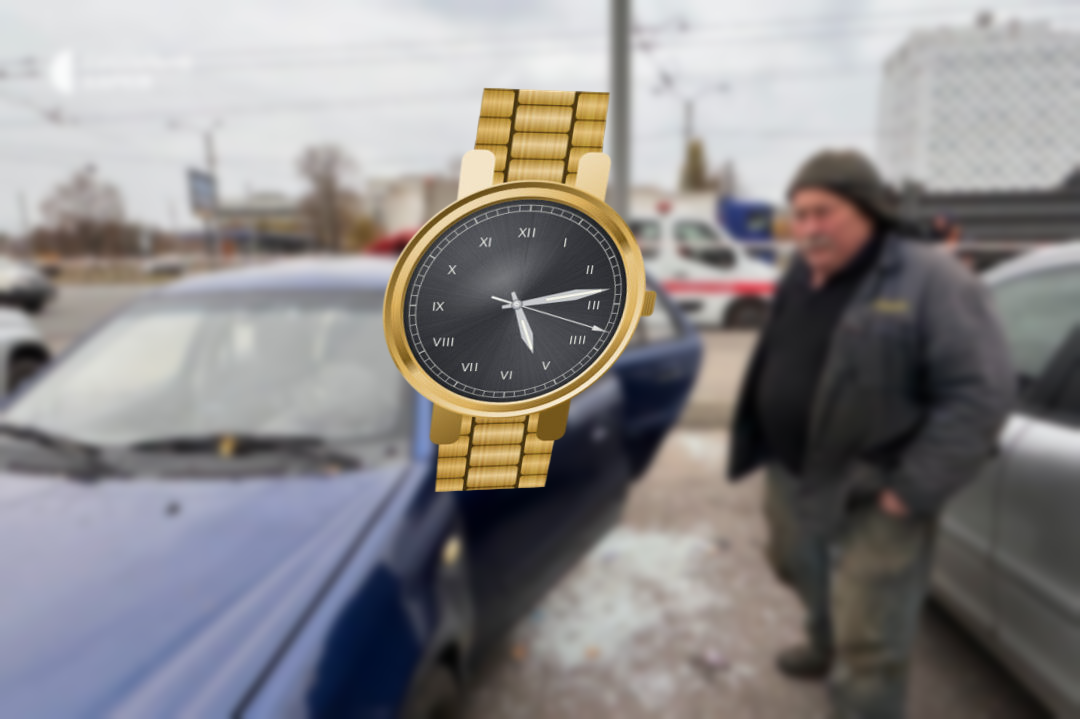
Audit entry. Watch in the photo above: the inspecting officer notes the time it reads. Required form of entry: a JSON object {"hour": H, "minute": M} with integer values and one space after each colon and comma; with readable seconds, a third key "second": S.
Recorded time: {"hour": 5, "minute": 13, "second": 18}
